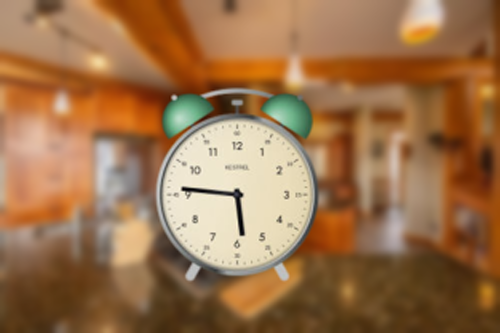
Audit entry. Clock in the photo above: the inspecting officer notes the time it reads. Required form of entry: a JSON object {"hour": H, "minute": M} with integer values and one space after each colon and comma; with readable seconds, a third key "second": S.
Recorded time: {"hour": 5, "minute": 46}
